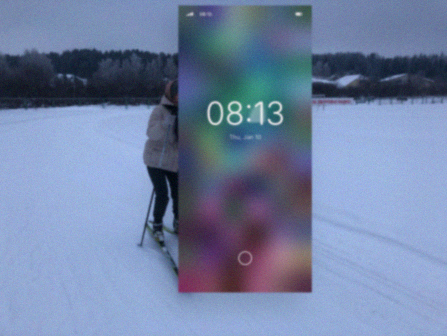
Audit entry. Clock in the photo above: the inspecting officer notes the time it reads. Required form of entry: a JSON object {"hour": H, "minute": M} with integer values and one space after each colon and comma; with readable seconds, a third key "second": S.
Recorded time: {"hour": 8, "minute": 13}
